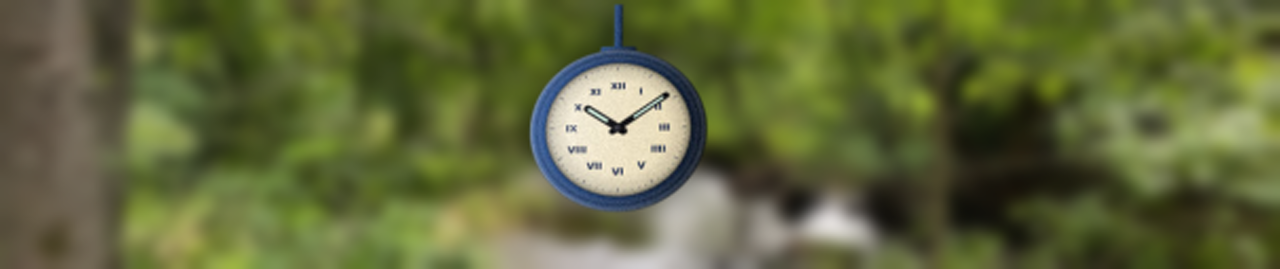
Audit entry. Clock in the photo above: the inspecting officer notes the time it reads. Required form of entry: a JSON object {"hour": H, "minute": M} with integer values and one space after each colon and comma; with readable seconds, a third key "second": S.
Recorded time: {"hour": 10, "minute": 9}
